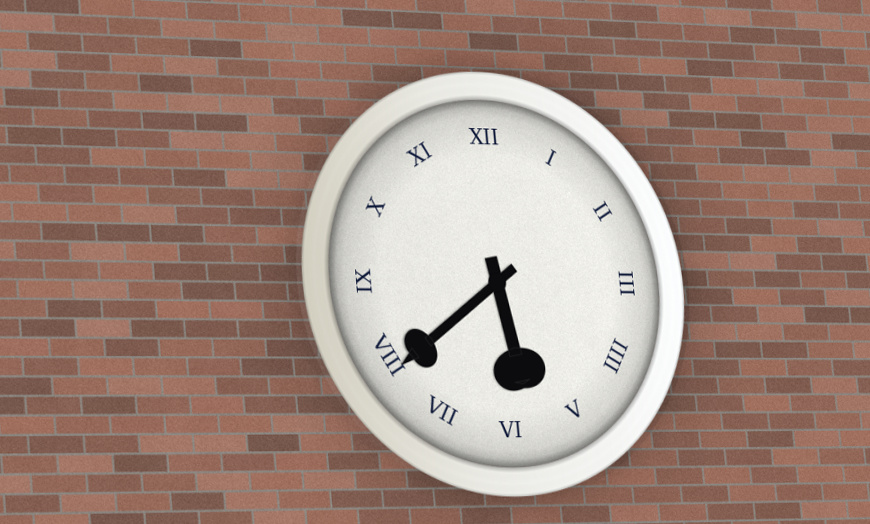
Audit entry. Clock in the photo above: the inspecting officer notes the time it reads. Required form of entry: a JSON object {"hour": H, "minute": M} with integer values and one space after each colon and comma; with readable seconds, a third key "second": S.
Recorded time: {"hour": 5, "minute": 39}
